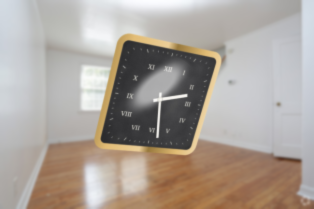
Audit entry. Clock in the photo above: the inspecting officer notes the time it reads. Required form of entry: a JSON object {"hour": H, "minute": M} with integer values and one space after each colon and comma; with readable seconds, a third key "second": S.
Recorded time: {"hour": 2, "minute": 28}
